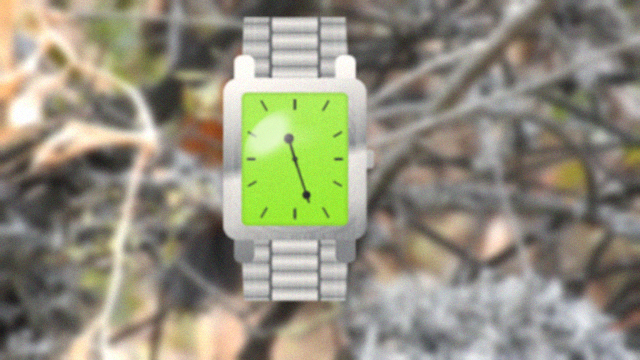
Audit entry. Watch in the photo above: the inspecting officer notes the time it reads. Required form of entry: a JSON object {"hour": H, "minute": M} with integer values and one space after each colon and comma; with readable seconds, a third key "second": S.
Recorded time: {"hour": 11, "minute": 27}
